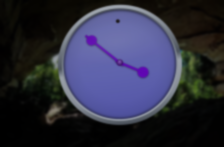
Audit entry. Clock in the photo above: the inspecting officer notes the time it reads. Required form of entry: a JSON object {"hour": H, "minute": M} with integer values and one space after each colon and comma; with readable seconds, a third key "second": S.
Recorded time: {"hour": 3, "minute": 52}
